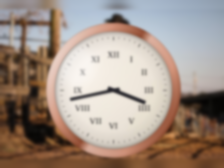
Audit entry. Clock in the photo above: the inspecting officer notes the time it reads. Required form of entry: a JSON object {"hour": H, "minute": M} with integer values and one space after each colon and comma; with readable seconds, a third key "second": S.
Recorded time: {"hour": 3, "minute": 43}
